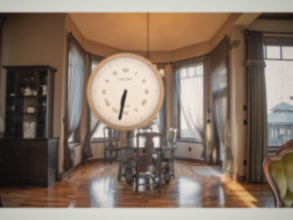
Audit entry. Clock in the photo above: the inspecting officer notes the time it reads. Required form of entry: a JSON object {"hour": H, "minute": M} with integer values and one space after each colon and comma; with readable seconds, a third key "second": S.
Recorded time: {"hour": 6, "minute": 32}
